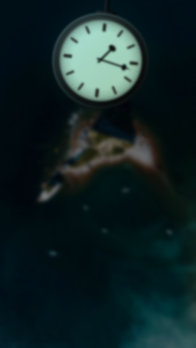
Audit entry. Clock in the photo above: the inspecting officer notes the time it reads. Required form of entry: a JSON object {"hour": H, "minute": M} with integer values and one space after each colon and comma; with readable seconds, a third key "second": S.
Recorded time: {"hour": 1, "minute": 17}
